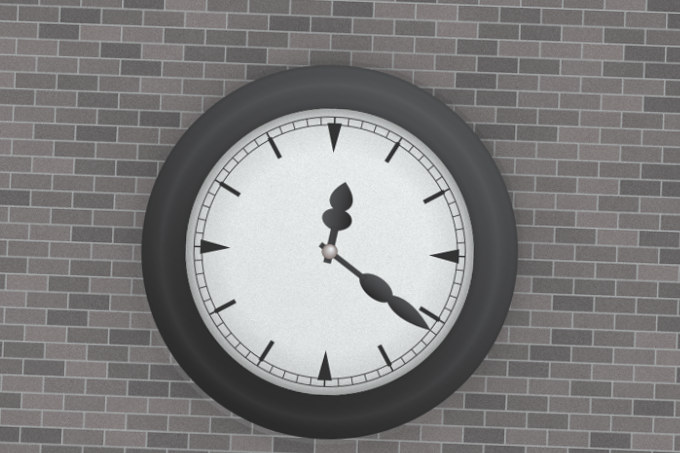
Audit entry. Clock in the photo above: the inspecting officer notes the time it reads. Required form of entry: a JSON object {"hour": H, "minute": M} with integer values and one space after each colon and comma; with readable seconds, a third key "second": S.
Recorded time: {"hour": 12, "minute": 21}
